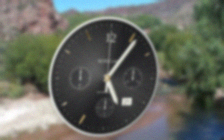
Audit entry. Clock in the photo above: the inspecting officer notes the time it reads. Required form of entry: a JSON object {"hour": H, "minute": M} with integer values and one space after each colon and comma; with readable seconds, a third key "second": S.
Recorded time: {"hour": 5, "minute": 6}
